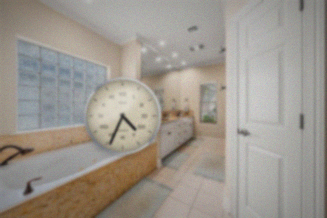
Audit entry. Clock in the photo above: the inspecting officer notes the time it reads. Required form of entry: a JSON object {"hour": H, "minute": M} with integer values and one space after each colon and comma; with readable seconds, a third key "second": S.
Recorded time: {"hour": 4, "minute": 34}
